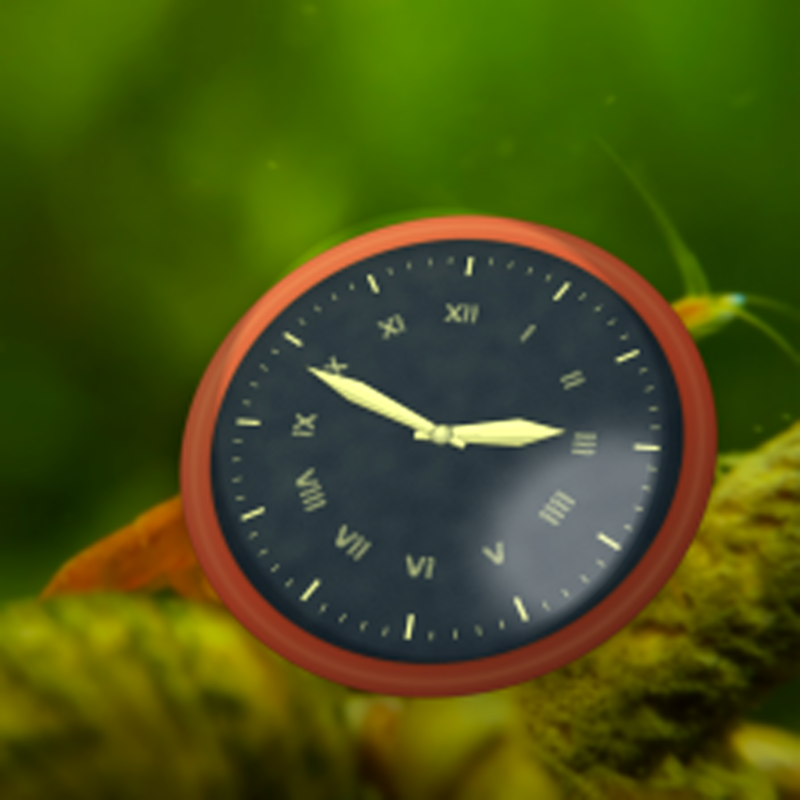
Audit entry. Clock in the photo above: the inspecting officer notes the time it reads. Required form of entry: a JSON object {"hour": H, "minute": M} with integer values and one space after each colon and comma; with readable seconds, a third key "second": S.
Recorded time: {"hour": 2, "minute": 49}
